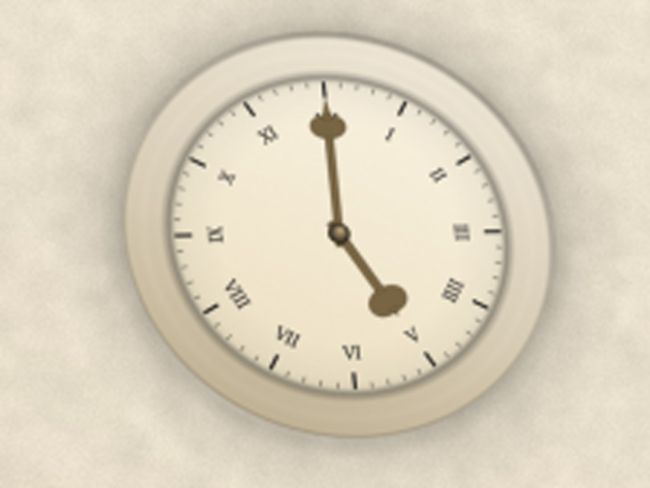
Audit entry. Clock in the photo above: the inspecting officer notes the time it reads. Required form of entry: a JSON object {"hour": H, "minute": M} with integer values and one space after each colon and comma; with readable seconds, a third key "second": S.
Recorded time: {"hour": 5, "minute": 0}
